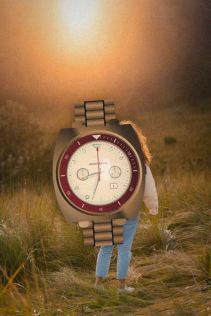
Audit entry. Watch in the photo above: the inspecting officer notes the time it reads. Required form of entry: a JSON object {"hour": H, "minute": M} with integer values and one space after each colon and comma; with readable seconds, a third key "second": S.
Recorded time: {"hour": 8, "minute": 33}
